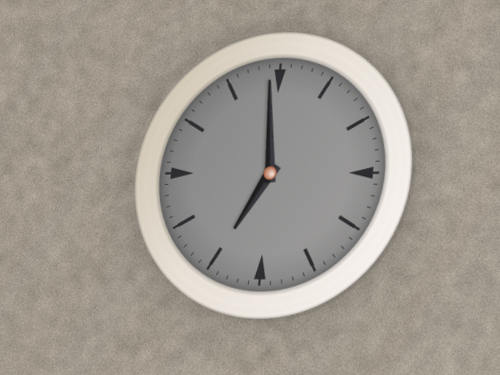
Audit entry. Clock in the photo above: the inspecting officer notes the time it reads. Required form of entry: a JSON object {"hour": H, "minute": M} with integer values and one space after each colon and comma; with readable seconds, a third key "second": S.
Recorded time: {"hour": 6, "minute": 59}
